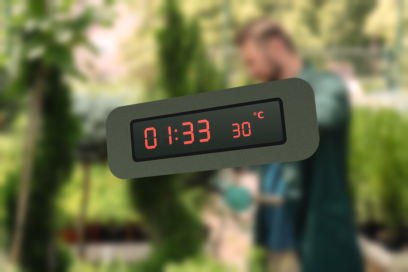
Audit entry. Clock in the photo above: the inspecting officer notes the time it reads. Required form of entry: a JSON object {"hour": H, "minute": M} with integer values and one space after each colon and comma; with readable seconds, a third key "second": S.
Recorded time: {"hour": 1, "minute": 33}
